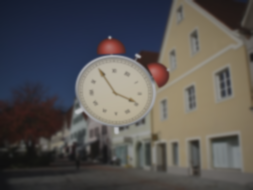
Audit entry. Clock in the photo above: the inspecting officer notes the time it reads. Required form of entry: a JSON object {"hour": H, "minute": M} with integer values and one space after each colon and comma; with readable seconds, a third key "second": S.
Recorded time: {"hour": 2, "minute": 50}
